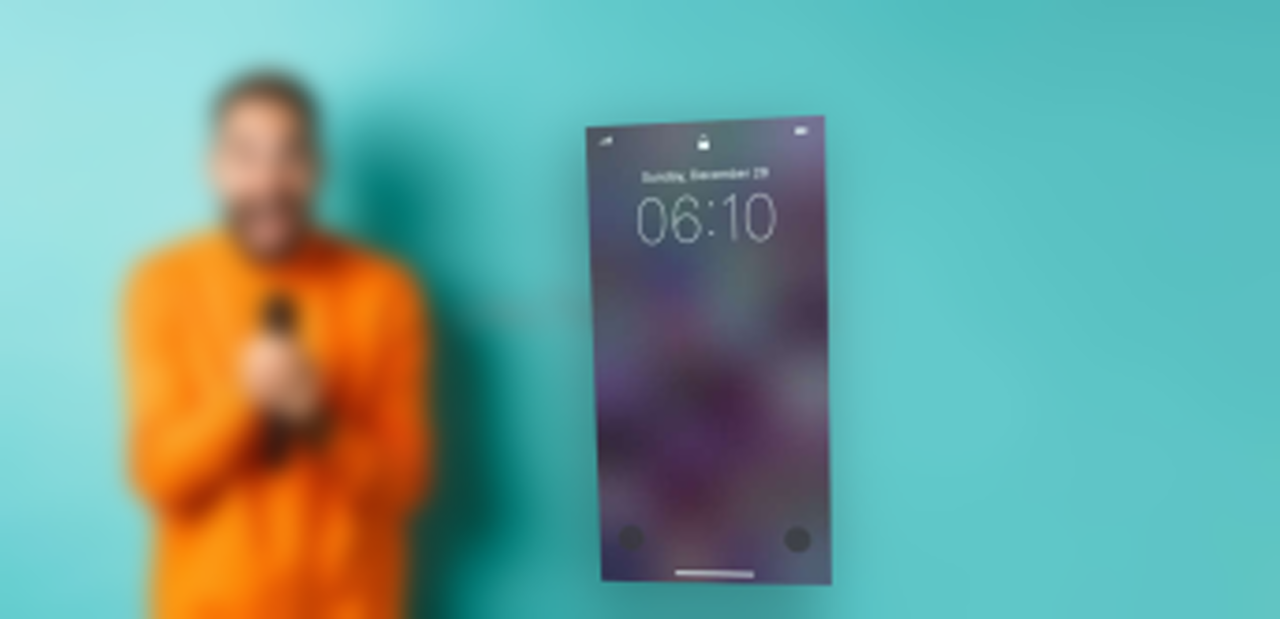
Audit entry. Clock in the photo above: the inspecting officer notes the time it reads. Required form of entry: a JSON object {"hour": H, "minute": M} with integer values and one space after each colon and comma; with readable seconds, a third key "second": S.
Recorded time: {"hour": 6, "minute": 10}
